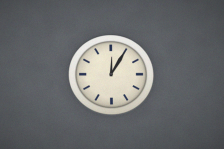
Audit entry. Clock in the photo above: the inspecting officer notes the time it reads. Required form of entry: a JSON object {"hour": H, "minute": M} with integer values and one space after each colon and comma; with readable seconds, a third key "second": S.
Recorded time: {"hour": 12, "minute": 5}
